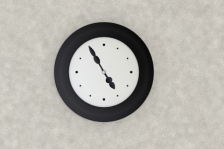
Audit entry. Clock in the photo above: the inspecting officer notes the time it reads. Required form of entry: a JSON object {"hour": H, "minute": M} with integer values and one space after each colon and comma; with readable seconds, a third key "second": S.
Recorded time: {"hour": 4, "minute": 55}
